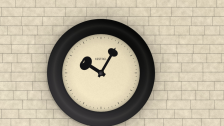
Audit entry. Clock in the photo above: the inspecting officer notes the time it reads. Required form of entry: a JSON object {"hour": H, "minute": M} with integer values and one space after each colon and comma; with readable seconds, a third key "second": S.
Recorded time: {"hour": 10, "minute": 5}
